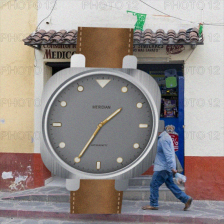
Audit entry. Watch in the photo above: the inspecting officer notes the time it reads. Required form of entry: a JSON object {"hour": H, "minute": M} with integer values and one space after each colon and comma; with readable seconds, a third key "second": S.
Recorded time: {"hour": 1, "minute": 35}
